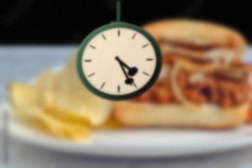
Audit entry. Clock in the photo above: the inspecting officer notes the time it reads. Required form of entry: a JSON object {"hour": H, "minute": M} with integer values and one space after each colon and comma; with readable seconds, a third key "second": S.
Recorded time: {"hour": 4, "minute": 26}
